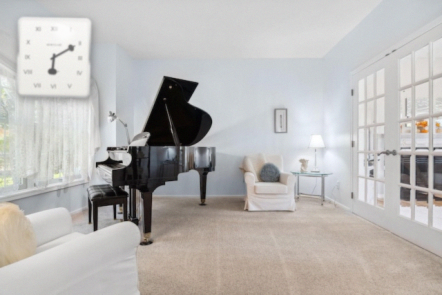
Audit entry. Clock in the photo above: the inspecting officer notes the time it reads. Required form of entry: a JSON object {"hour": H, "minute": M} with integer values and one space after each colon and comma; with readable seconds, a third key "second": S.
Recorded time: {"hour": 6, "minute": 10}
